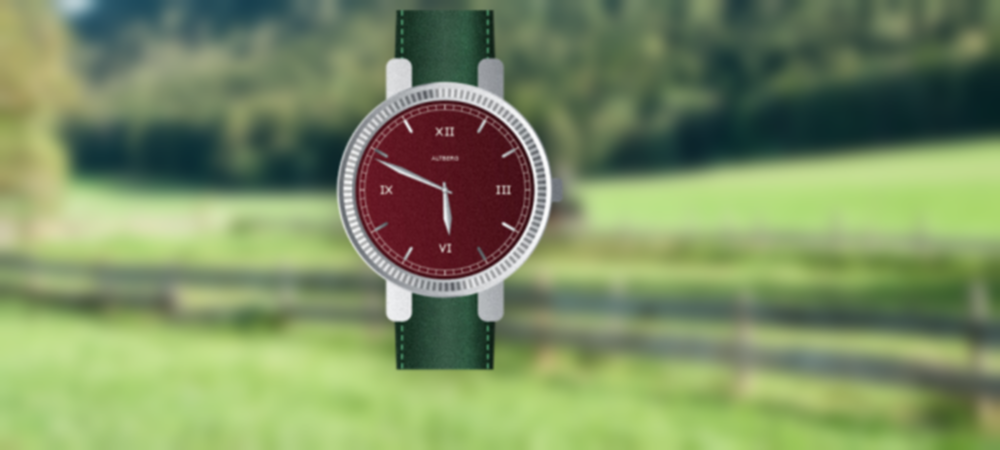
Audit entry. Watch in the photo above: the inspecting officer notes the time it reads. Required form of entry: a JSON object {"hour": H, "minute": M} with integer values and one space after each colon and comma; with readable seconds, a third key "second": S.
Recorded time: {"hour": 5, "minute": 49}
